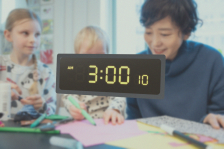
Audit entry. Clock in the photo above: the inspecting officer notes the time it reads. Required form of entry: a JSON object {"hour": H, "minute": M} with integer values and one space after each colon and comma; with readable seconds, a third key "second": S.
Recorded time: {"hour": 3, "minute": 0, "second": 10}
